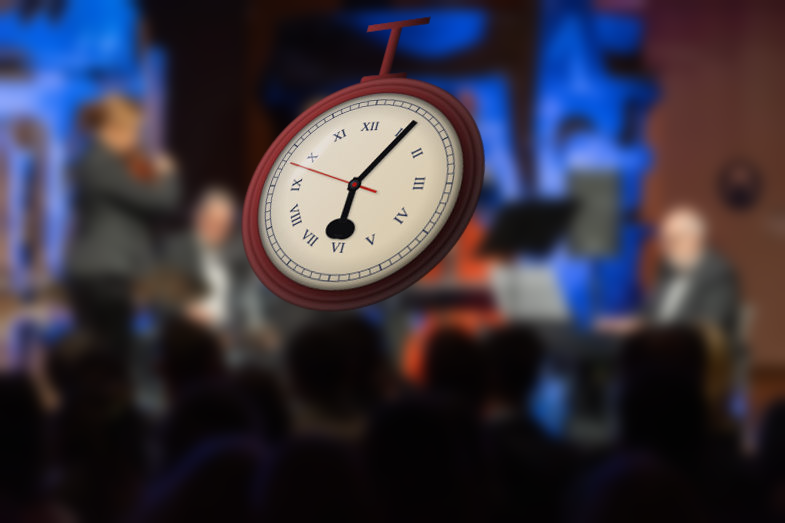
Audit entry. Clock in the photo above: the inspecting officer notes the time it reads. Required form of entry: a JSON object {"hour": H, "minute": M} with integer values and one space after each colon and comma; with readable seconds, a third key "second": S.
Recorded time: {"hour": 6, "minute": 5, "second": 48}
